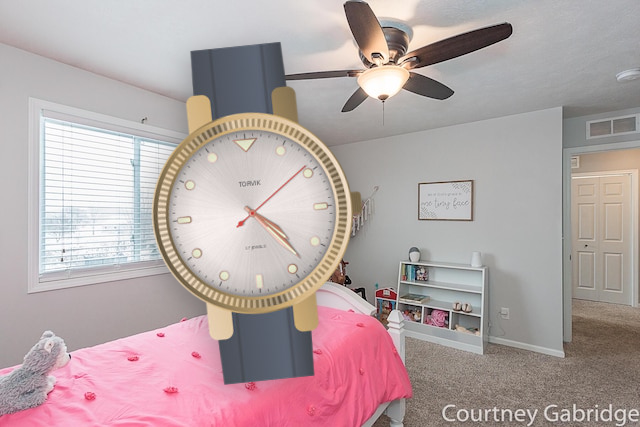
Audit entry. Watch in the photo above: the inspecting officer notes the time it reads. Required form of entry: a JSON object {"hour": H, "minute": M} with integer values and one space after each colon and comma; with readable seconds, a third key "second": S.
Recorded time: {"hour": 4, "minute": 23, "second": 9}
